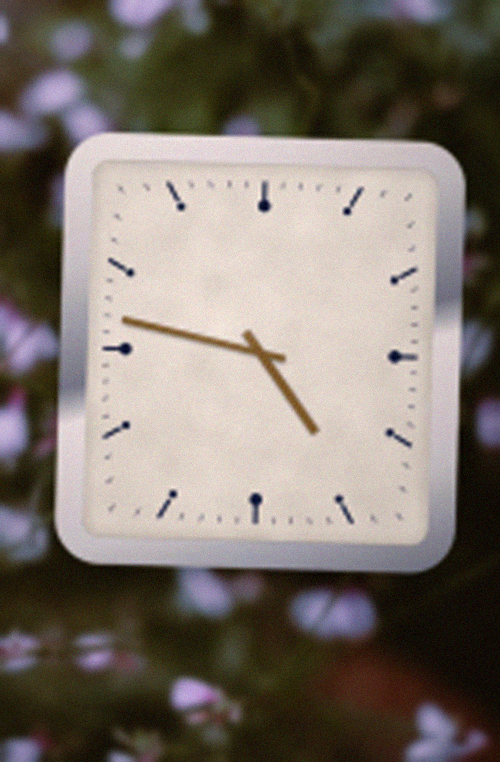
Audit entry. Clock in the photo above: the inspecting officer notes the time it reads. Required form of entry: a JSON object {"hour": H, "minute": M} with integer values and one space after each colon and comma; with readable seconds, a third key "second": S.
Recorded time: {"hour": 4, "minute": 47}
